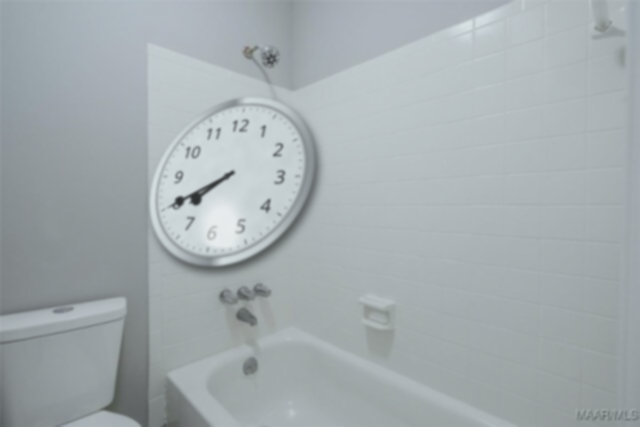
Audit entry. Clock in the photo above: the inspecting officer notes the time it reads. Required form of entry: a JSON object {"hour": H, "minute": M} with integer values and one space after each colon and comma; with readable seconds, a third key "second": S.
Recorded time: {"hour": 7, "minute": 40}
